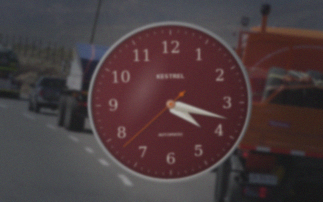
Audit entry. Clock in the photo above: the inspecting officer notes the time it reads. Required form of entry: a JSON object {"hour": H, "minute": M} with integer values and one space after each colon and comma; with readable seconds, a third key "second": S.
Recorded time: {"hour": 4, "minute": 17, "second": 38}
